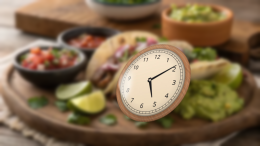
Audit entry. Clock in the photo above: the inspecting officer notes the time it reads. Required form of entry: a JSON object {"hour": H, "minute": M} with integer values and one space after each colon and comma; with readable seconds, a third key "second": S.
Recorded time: {"hour": 5, "minute": 9}
